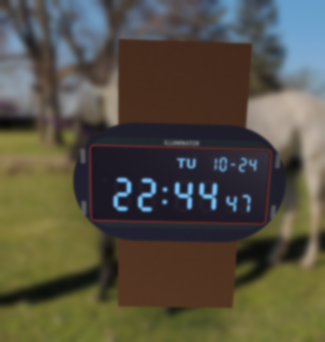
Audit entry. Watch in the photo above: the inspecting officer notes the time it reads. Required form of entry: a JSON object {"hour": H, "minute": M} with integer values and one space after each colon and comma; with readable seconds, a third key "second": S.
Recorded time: {"hour": 22, "minute": 44, "second": 47}
